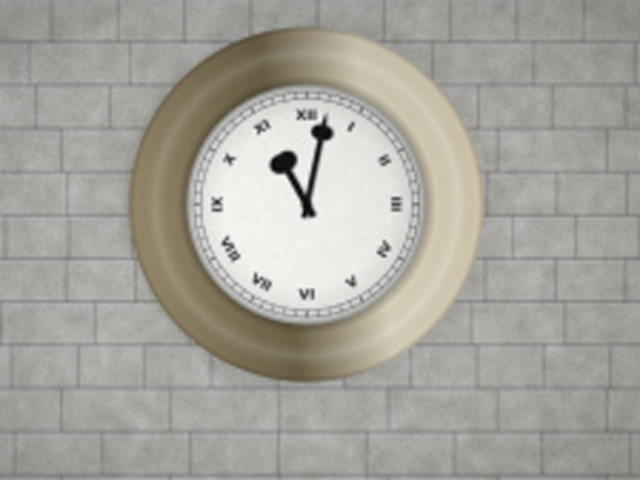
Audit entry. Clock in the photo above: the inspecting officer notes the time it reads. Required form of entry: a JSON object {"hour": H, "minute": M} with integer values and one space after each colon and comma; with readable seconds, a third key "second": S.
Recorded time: {"hour": 11, "minute": 2}
